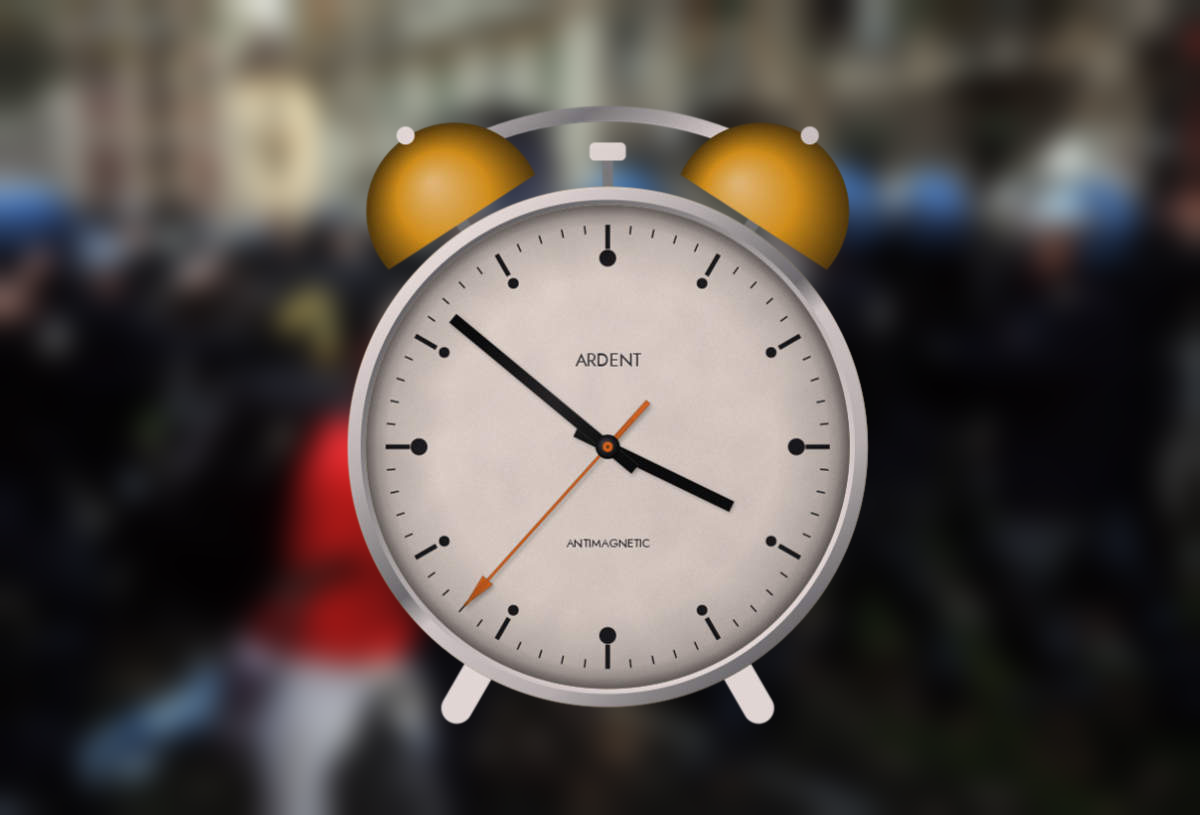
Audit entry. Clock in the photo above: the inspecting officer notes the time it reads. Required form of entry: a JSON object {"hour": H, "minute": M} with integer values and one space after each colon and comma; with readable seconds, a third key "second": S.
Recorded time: {"hour": 3, "minute": 51, "second": 37}
